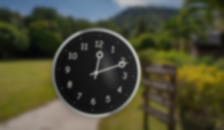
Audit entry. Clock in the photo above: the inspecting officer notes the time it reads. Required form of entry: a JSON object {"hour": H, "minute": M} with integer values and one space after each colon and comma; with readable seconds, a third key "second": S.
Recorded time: {"hour": 12, "minute": 11}
